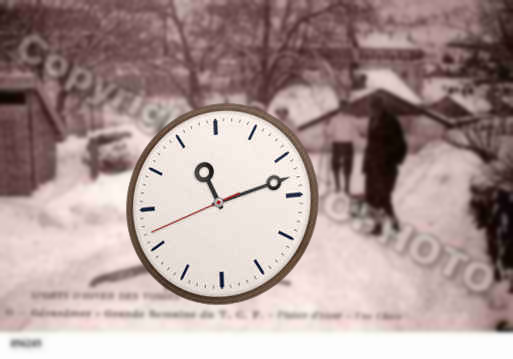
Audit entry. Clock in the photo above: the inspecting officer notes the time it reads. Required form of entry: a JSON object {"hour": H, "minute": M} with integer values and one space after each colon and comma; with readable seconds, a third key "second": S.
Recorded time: {"hour": 11, "minute": 12, "second": 42}
